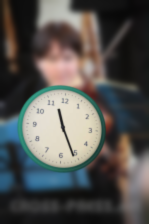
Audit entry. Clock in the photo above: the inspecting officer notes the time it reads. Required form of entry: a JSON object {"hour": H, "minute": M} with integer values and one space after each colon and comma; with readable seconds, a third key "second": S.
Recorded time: {"hour": 11, "minute": 26}
